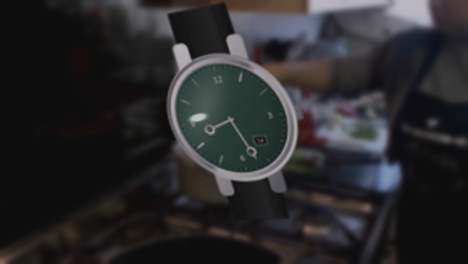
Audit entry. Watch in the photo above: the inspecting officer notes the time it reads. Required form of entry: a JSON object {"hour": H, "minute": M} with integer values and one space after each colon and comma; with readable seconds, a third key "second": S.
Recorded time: {"hour": 8, "minute": 27}
